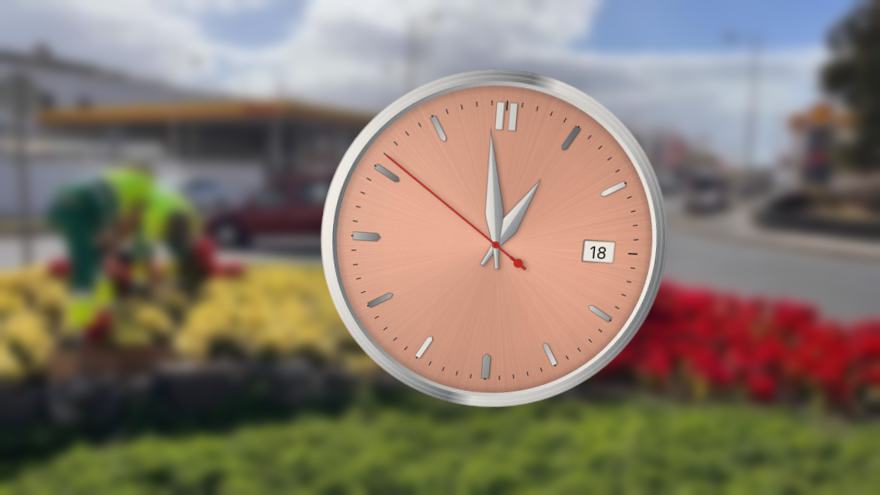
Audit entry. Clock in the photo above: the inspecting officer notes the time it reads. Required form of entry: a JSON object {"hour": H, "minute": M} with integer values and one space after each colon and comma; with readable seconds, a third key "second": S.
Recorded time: {"hour": 12, "minute": 58, "second": 51}
